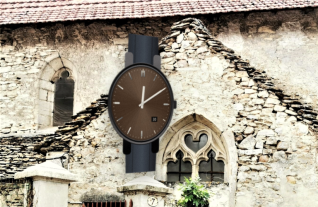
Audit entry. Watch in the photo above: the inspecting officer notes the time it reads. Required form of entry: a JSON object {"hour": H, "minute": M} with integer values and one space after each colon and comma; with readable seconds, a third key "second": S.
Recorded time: {"hour": 12, "minute": 10}
